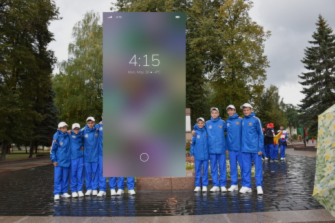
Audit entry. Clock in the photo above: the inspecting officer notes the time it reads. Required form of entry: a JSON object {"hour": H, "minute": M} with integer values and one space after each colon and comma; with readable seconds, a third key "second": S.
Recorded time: {"hour": 4, "minute": 15}
